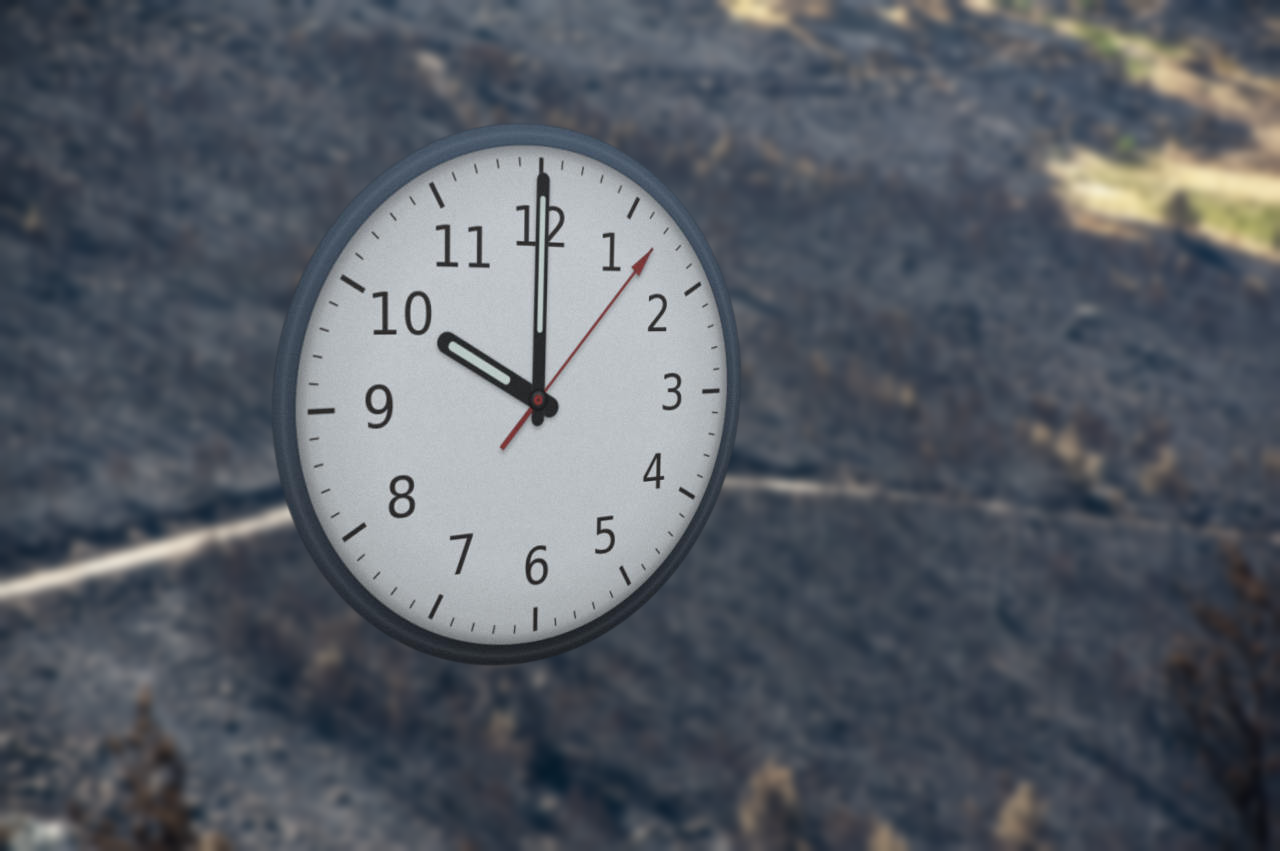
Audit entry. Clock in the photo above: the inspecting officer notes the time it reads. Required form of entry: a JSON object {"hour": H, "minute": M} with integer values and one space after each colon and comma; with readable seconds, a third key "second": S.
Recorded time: {"hour": 10, "minute": 0, "second": 7}
